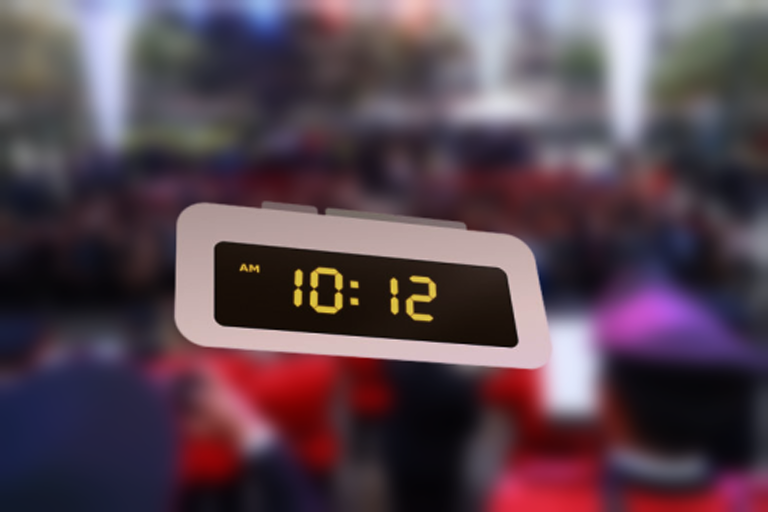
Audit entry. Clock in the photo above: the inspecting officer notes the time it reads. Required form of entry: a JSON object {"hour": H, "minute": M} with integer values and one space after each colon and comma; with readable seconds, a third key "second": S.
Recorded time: {"hour": 10, "minute": 12}
